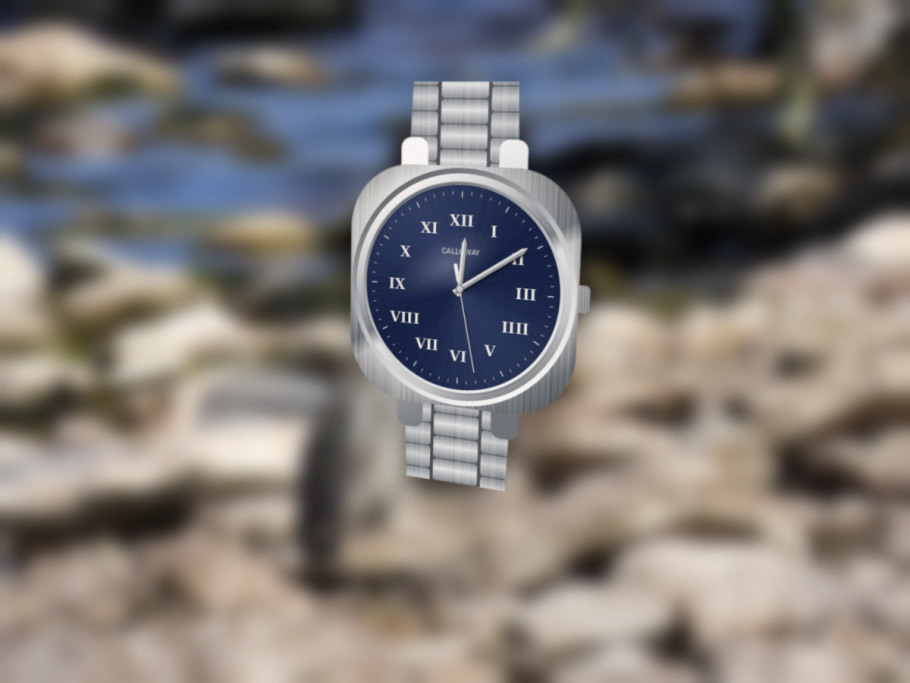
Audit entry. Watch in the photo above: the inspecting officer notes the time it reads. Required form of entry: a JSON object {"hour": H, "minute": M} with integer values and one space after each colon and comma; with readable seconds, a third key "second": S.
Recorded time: {"hour": 12, "minute": 9, "second": 28}
